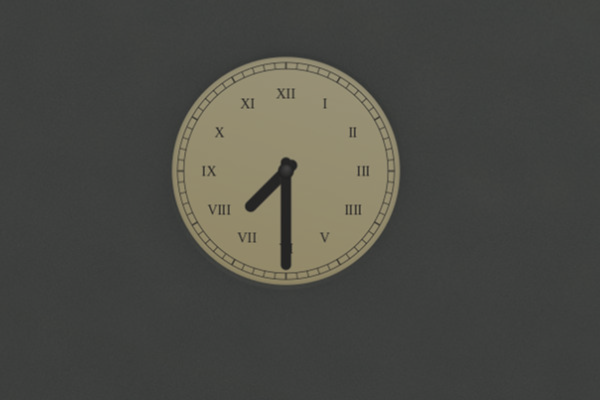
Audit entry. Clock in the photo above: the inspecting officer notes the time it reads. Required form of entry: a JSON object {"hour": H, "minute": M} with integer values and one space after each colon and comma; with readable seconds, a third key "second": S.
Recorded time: {"hour": 7, "minute": 30}
